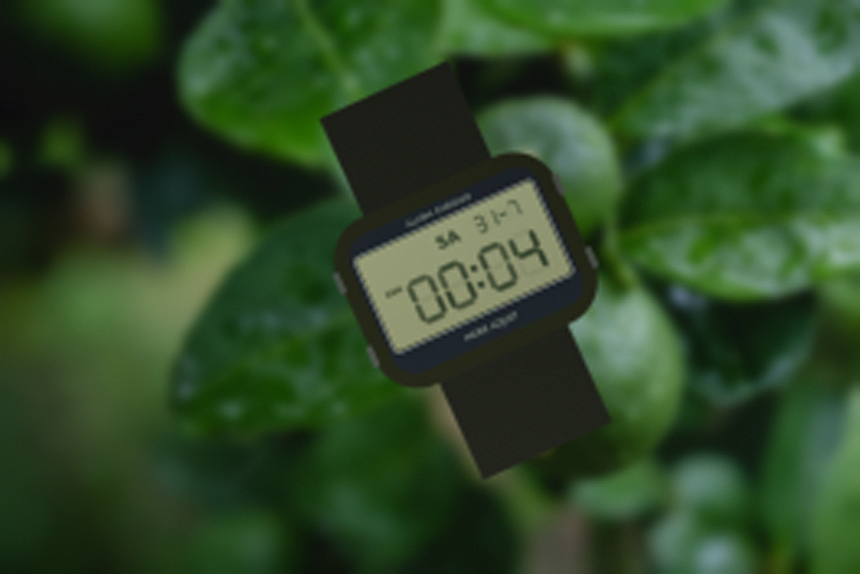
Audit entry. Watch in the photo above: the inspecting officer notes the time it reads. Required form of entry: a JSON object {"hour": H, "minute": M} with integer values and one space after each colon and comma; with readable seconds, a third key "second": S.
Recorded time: {"hour": 0, "minute": 4}
